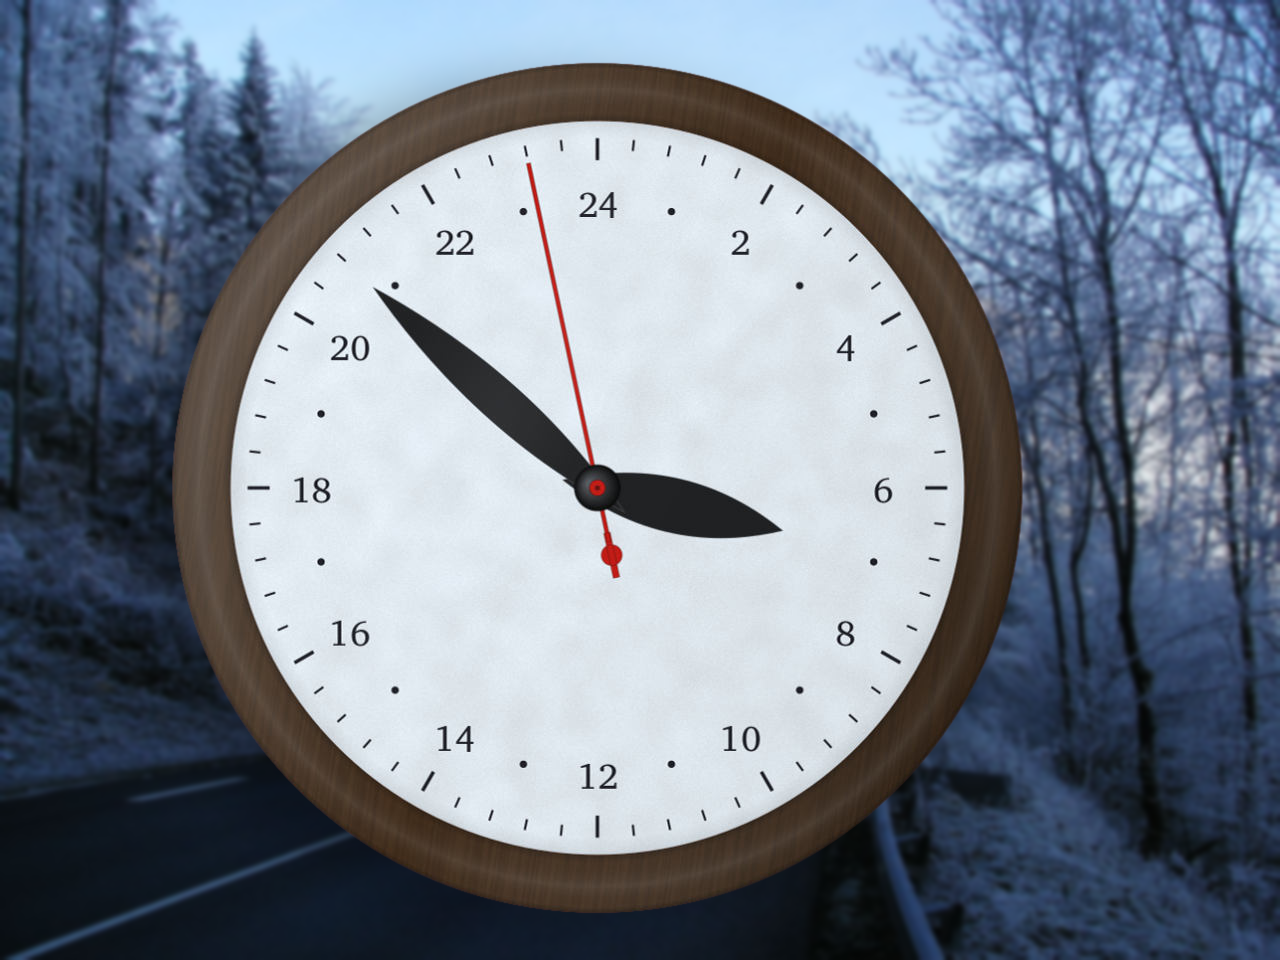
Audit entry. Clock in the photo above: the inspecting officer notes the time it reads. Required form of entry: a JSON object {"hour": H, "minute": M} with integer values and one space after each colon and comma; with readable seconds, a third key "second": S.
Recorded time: {"hour": 6, "minute": 51, "second": 58}
